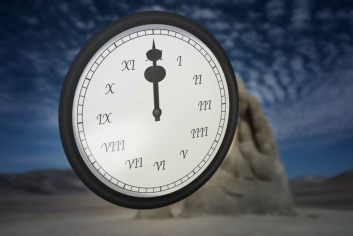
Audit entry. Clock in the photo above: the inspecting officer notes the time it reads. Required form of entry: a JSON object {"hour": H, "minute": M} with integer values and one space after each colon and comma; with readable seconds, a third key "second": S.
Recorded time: {"hour": 12, "minute": 0}
